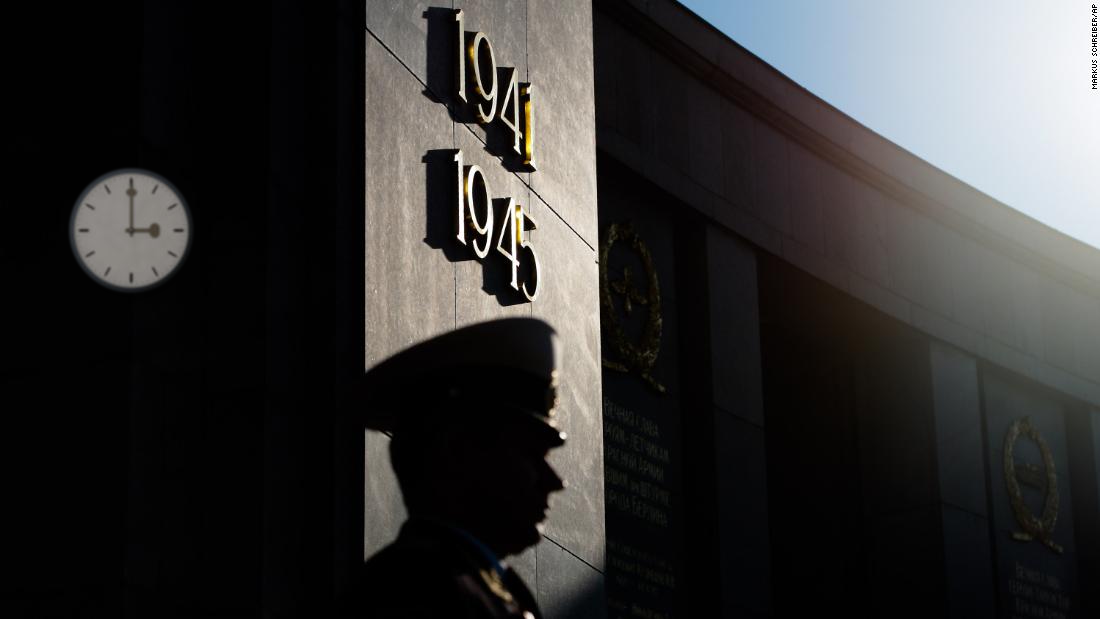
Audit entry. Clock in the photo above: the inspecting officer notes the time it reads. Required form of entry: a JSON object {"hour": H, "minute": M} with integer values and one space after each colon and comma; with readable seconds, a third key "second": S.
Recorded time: {"hour": 3, "minute": 0}
